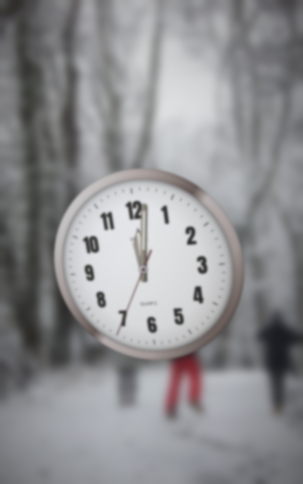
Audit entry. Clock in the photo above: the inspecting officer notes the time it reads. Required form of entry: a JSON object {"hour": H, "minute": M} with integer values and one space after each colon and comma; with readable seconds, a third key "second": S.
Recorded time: {"hour": 12, "minute": 1, "second": 35}
